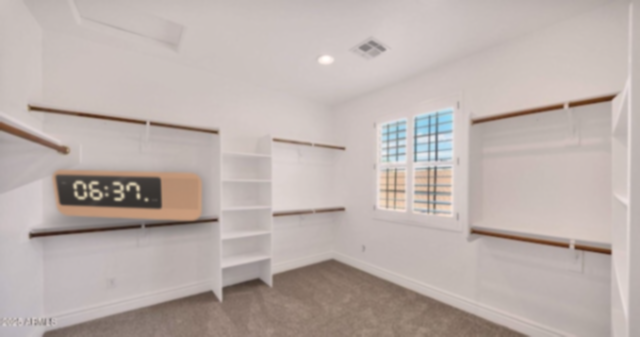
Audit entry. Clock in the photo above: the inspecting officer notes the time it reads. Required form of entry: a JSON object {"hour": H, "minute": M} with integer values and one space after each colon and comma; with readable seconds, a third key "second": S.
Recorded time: {"hour": 6, "minute": 37}
